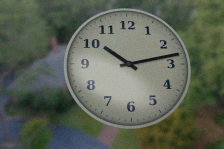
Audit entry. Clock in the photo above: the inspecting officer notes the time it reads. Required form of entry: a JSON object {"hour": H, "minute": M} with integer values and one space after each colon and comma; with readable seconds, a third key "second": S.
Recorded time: {"hour": 10, "minute": 13}
